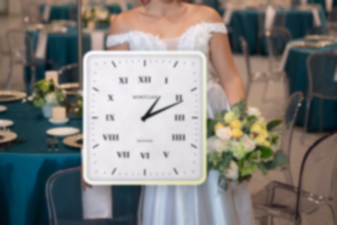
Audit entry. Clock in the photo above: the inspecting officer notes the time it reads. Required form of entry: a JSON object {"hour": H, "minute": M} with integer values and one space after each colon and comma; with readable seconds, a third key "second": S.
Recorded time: {"hour": 1, "minute": 11}
